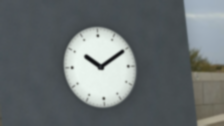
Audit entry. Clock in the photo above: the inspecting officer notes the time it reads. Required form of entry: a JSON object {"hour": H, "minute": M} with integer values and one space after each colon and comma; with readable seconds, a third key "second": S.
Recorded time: {"hour": 10, "minute": 10}
